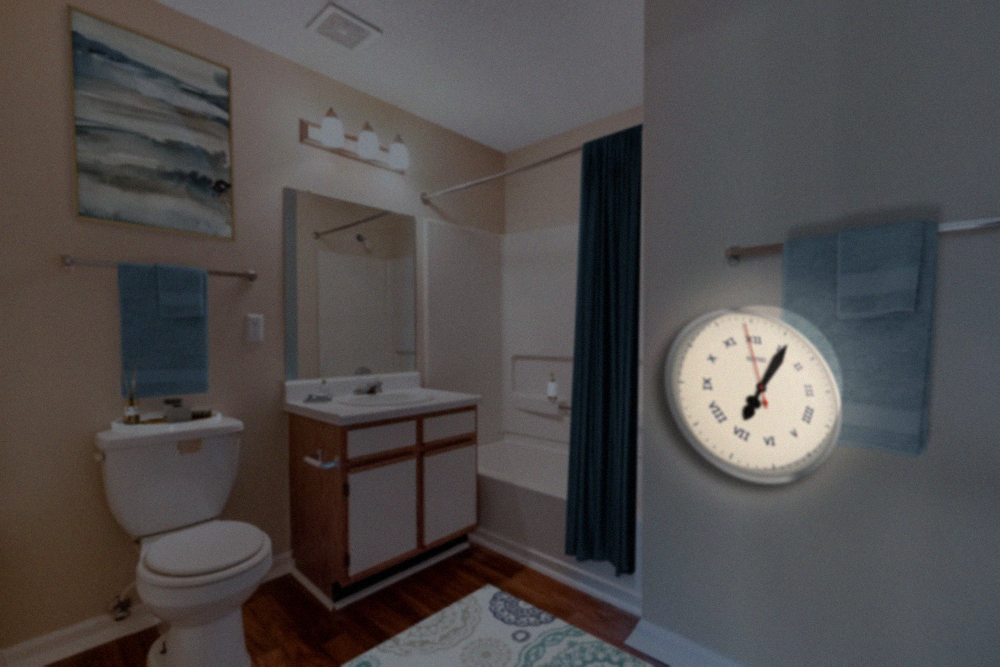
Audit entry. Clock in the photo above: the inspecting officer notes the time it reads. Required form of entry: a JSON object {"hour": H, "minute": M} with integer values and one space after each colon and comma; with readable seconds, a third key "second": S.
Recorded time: {"hour": 7, "minute": 5, "second": 59}
